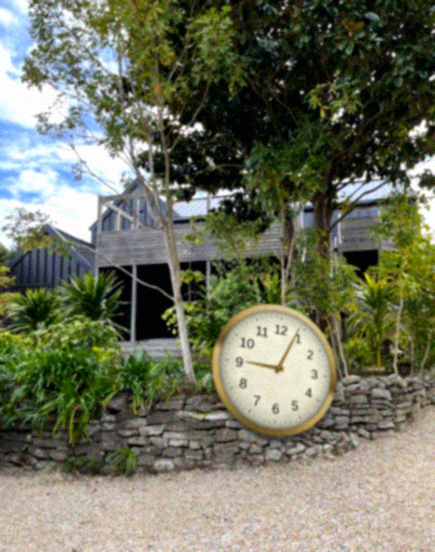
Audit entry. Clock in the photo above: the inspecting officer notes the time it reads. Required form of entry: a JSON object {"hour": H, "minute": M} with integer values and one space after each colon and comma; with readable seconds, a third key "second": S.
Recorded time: {"hour": 9, "minute": 4}
